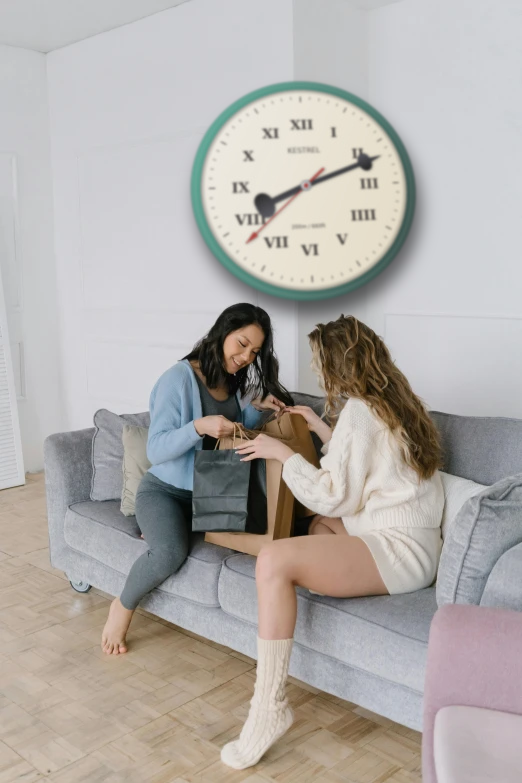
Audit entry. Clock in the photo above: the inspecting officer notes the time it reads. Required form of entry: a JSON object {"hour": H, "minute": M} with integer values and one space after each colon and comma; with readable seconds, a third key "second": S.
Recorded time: {"hour": 8, "minute": 11, "second": 38}
